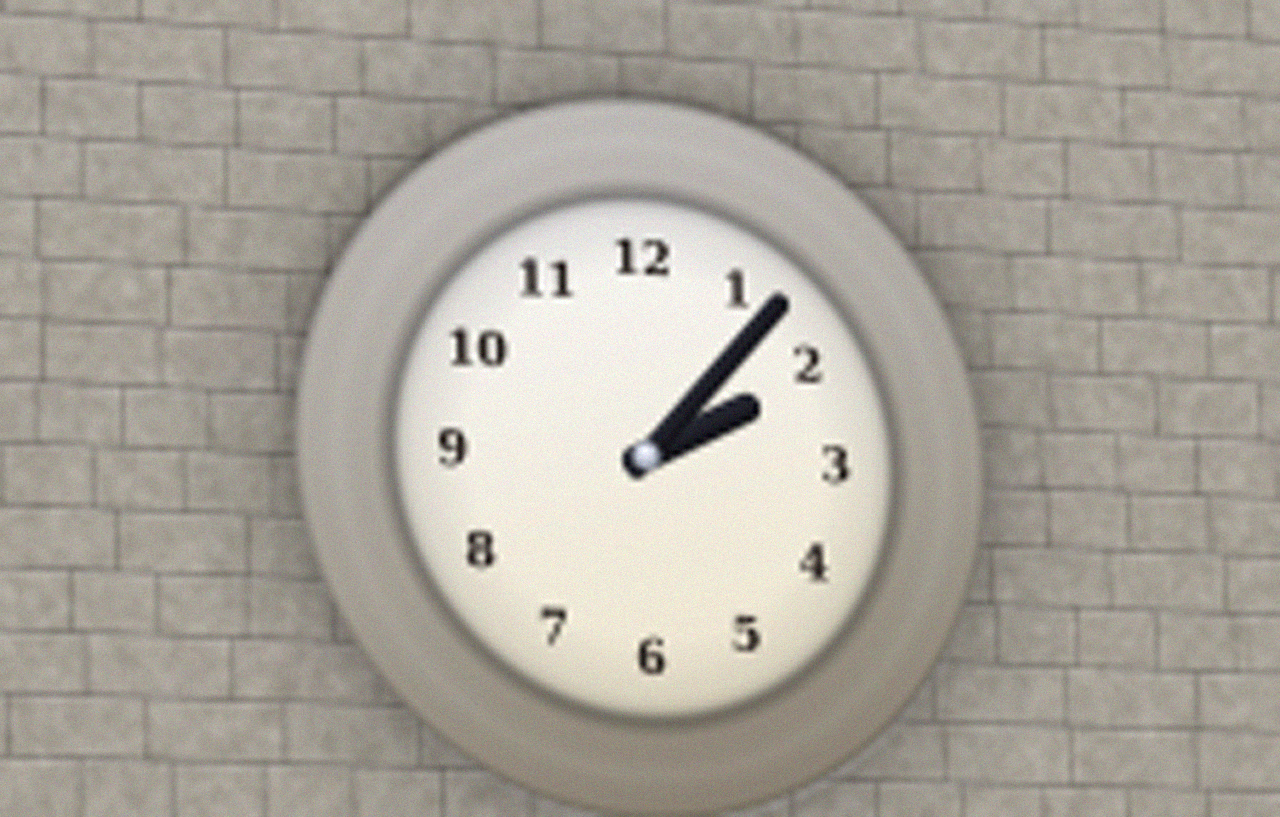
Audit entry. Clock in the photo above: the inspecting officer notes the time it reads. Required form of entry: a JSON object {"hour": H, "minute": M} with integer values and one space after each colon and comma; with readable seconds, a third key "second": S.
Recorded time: {"hour": 2, "minute": 7}
